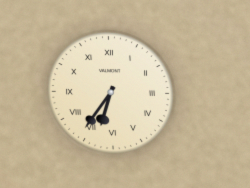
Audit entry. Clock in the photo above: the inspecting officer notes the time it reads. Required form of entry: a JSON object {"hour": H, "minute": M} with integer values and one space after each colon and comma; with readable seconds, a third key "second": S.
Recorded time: {"hour": 6, "minute": 36}
